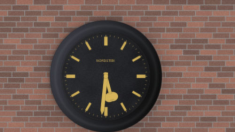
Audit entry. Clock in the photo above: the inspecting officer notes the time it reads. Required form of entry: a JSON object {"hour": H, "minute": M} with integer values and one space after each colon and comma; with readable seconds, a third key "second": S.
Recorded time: {"hour": 5, "minute": 31}
